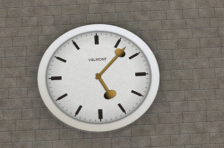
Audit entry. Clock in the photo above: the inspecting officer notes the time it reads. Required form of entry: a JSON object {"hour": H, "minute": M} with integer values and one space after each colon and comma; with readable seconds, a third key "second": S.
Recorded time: {"hour": 5, "minute": 7}
